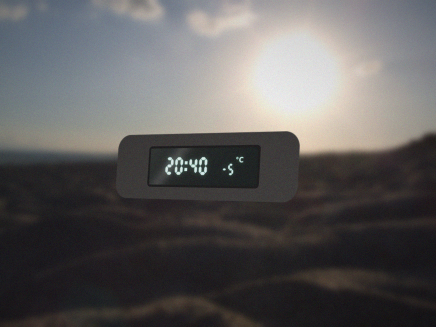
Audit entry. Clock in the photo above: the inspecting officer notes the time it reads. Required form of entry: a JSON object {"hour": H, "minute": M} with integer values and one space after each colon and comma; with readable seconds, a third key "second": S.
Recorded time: {"hour": 20, "minute": 40}
